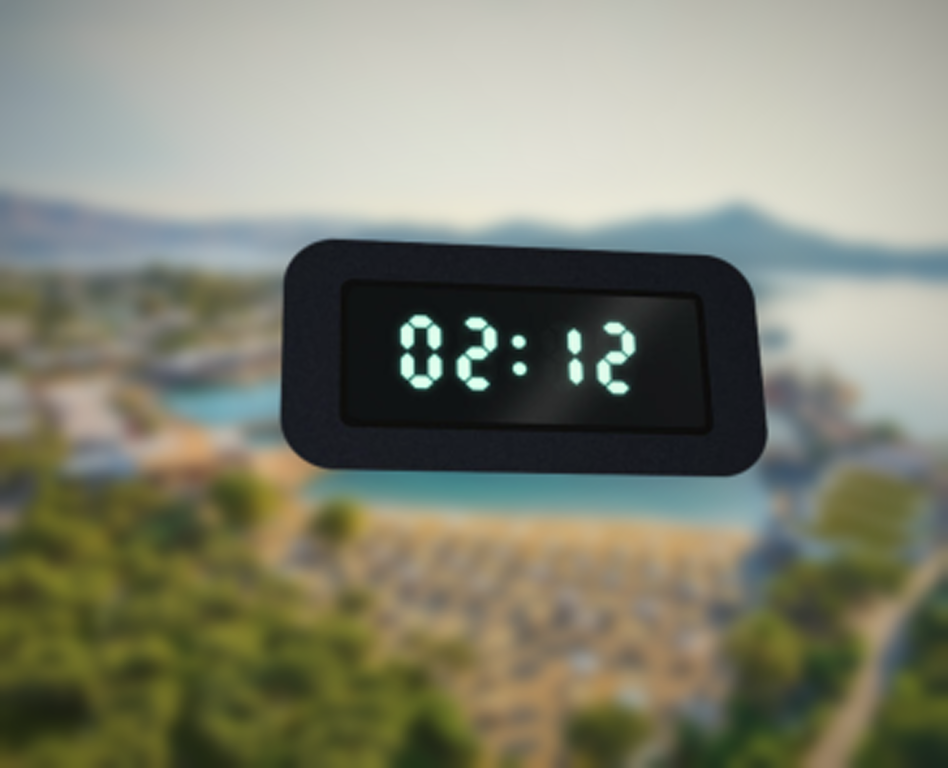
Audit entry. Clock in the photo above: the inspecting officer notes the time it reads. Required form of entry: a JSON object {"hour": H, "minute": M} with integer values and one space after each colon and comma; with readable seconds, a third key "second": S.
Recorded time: {"hour": 2, "minute": 12}
